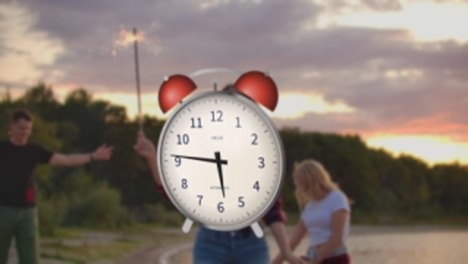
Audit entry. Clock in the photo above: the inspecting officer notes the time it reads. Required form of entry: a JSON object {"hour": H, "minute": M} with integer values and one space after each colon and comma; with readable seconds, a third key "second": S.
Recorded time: {"hour": 5, "minute": 46}
